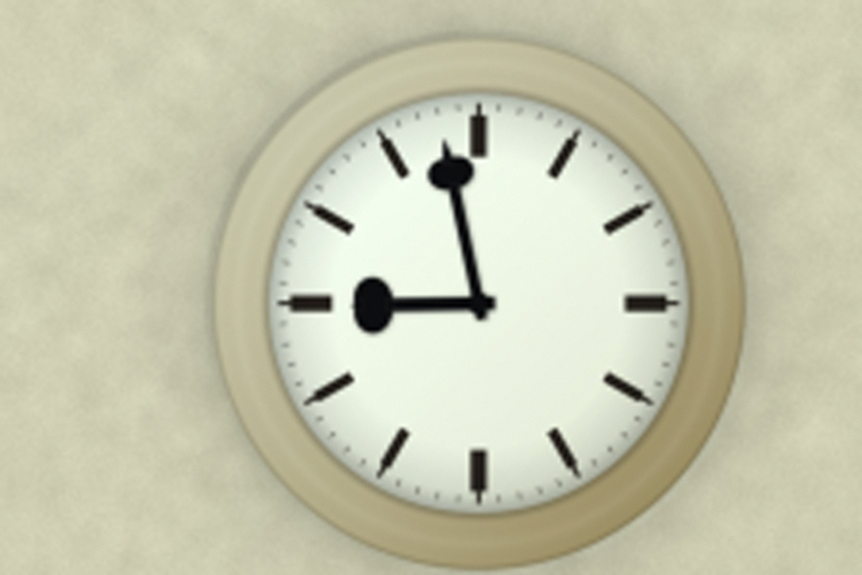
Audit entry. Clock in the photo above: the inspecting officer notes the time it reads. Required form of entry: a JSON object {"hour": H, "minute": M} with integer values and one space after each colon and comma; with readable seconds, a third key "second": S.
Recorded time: {"hour": 8, "minute": 58}
